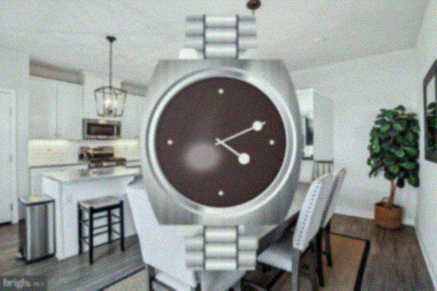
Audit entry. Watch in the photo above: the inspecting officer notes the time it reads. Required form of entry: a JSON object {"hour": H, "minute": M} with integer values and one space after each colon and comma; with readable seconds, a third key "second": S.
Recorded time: {"hour": 4, "minute": 11}
